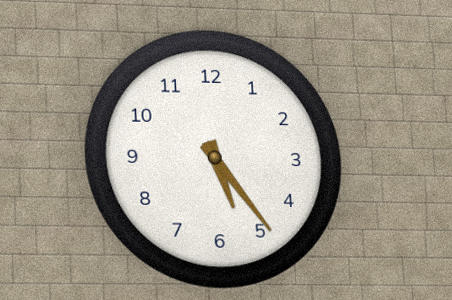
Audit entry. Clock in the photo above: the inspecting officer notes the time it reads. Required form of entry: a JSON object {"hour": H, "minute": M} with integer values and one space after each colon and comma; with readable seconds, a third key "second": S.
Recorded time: {"hour": 5, "minute": 24}
